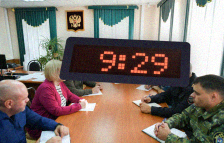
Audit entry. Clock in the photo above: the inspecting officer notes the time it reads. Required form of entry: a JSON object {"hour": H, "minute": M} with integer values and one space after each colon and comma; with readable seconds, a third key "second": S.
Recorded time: {"hour": 9, "minute": 29}
